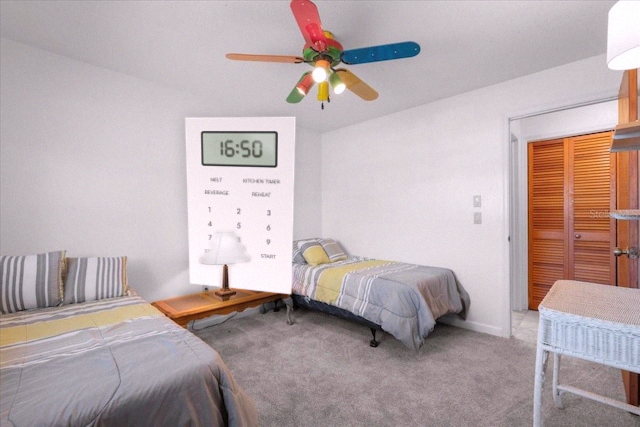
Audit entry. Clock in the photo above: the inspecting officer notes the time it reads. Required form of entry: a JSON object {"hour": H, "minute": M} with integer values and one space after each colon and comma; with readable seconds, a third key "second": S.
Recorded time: {"hour": 16, "minute": 50}
